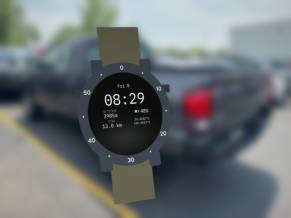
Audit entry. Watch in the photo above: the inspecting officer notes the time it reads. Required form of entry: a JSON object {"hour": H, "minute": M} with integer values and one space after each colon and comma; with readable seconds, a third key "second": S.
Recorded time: {"hour": 8, "minute": 29}
